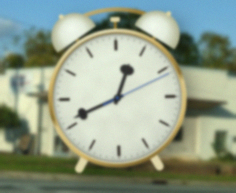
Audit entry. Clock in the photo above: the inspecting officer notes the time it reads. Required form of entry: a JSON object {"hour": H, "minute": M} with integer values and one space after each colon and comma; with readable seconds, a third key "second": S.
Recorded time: {"hour": 12, "minute": 41, "second": 11}
